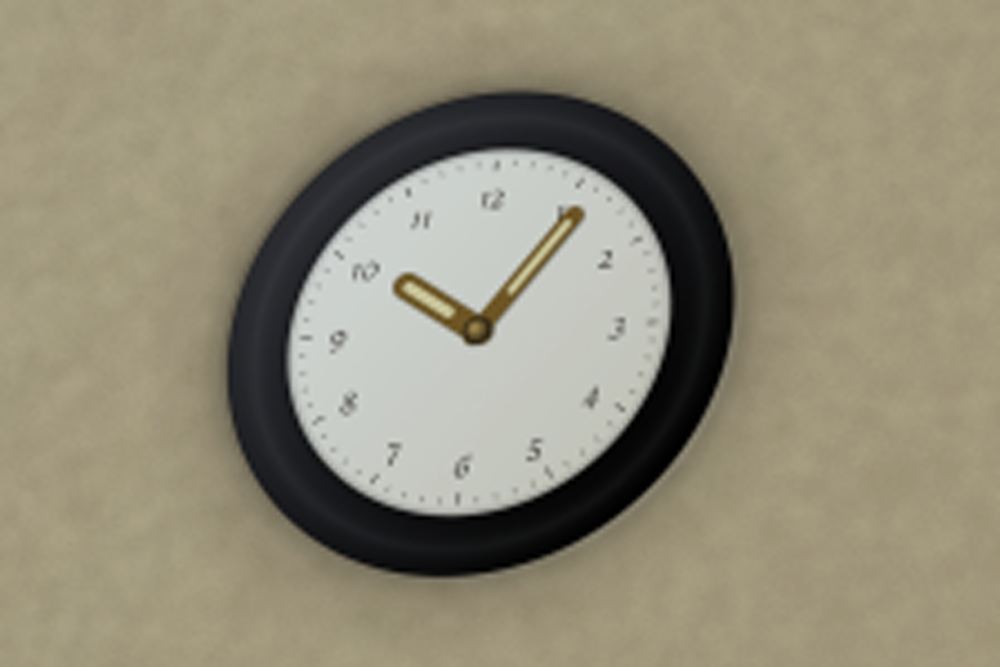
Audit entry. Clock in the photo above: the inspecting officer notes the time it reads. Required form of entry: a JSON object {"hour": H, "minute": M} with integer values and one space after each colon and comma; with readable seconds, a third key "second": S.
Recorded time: {"hour": 10, "minute": 6}
